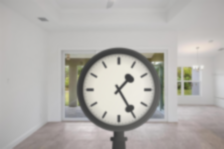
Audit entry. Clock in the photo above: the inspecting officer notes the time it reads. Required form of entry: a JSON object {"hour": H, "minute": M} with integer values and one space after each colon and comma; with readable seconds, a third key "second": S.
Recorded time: {"hour": 1, "minute": 25}
